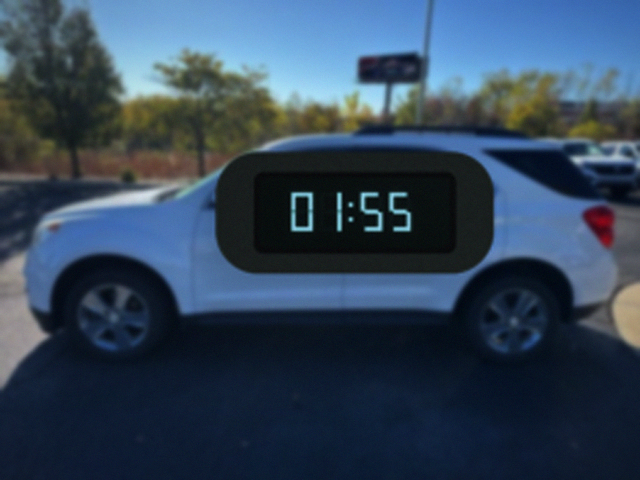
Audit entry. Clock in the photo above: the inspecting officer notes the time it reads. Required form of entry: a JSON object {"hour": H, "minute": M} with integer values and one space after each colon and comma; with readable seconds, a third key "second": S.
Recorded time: {"hour": 1, "minute": 55}
